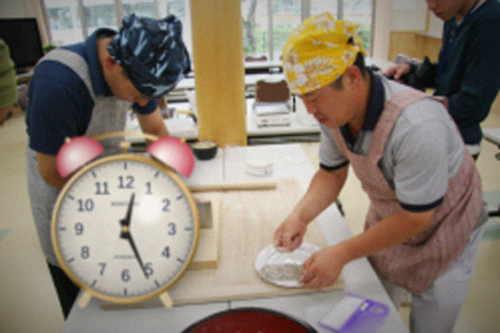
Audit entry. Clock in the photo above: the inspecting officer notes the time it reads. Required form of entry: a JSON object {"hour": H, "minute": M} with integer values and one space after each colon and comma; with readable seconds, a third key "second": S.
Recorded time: {"hour": 12, "minute": 26}
